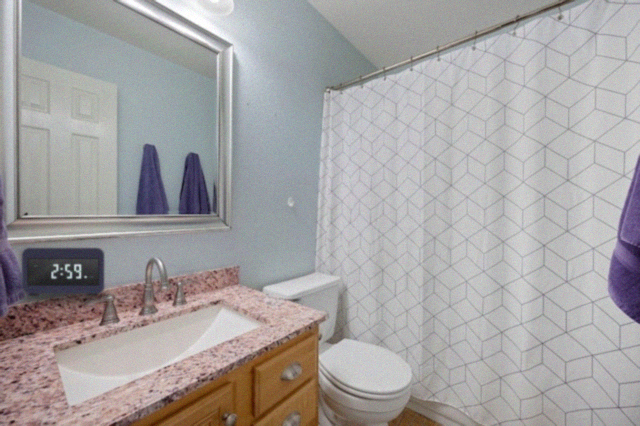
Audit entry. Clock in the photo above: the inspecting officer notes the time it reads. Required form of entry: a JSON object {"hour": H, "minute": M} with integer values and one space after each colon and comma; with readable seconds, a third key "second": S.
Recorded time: {"hour": 2, "minute": 59}
